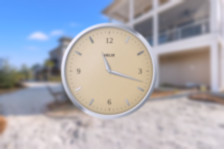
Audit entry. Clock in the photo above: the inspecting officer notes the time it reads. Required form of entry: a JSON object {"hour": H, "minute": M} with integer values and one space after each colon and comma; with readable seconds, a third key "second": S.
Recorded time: {"hour": 11, "minute": 18}
